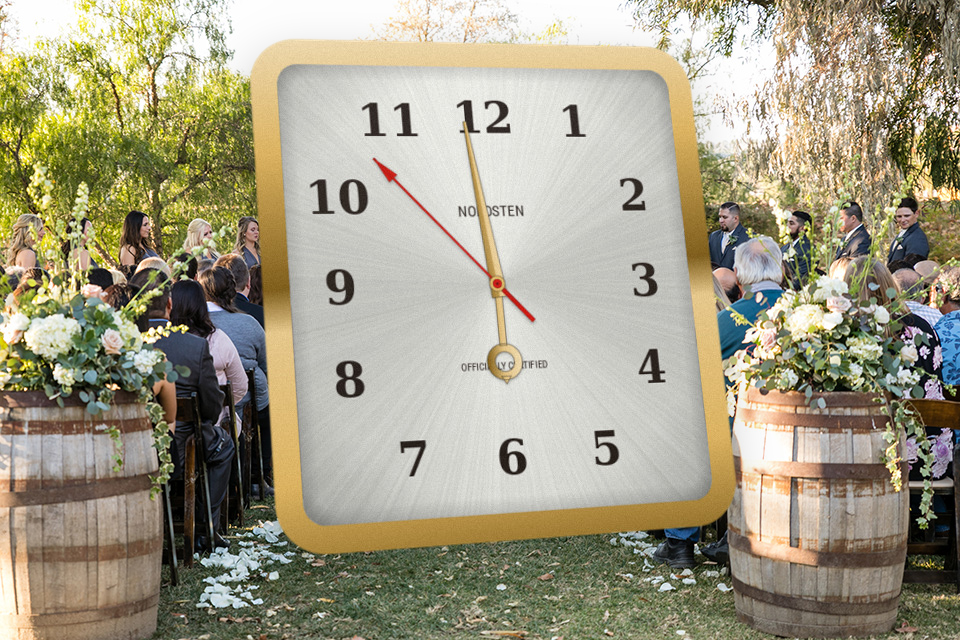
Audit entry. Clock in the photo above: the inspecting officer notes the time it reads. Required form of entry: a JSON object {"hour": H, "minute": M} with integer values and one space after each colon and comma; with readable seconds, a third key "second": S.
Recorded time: {"hour": 5, "minute": 58, "second": 53}
